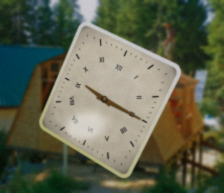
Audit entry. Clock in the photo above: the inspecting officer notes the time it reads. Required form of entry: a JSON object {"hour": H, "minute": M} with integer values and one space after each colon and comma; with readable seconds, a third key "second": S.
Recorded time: {"hour": 9, "minute": 15}
